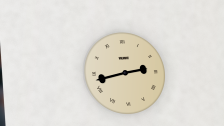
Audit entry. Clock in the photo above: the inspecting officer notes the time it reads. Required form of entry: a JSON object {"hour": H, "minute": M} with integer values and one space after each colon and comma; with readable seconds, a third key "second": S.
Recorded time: {"hour": 2, "minute": 43}
